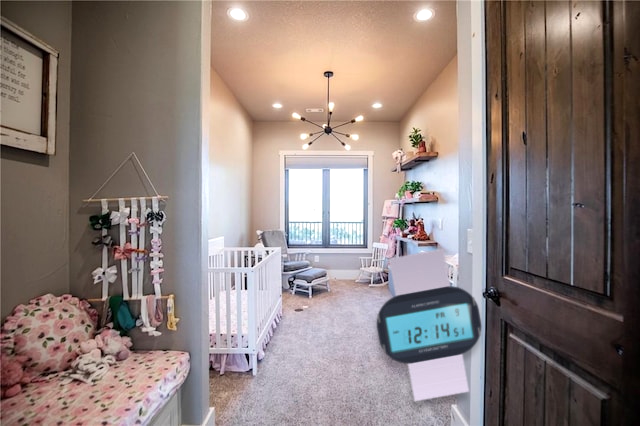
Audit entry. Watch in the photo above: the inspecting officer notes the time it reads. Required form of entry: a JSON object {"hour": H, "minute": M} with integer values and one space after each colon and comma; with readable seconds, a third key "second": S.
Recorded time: {"hour": 12, "minute": 14}
